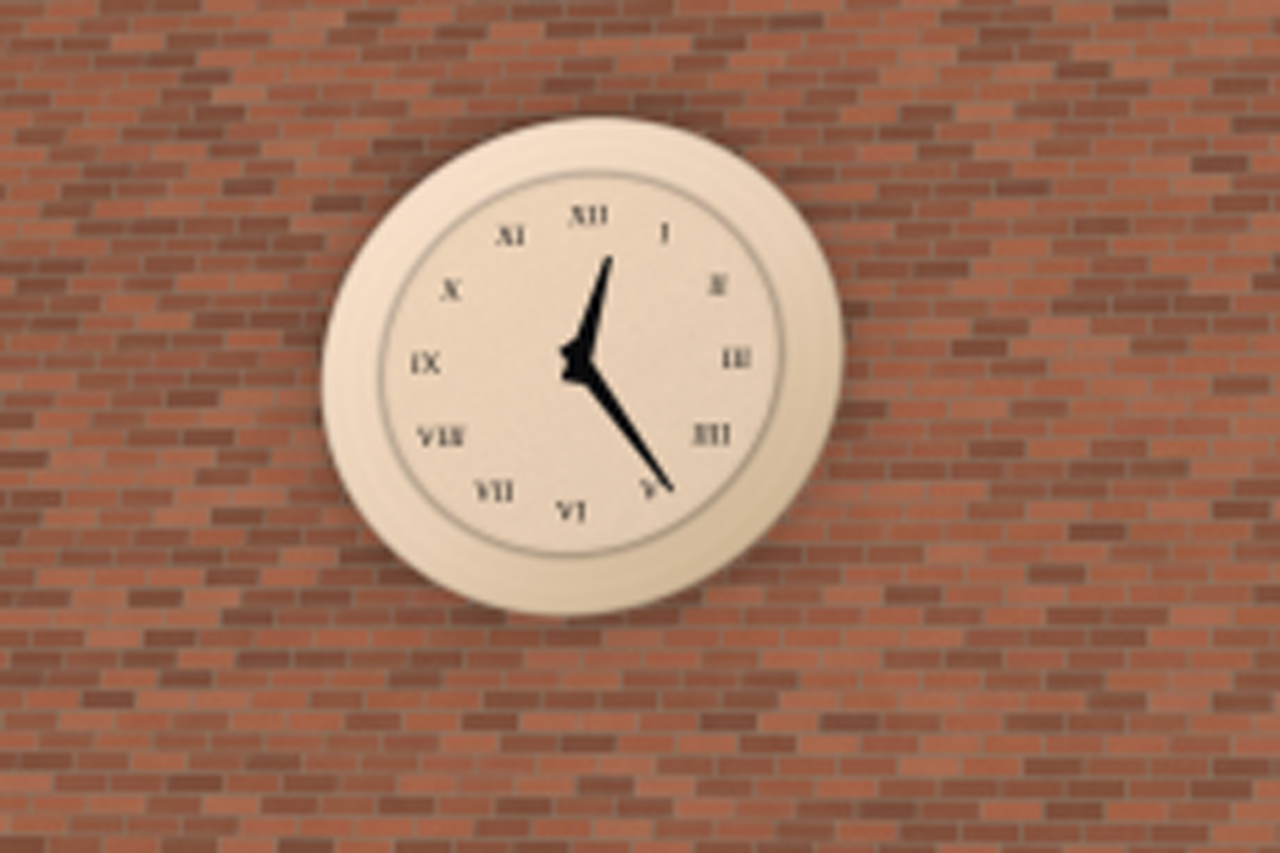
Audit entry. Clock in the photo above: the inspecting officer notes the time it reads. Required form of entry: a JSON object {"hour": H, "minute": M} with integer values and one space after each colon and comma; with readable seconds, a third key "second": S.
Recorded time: {"hour": 12, "minute": 24}
